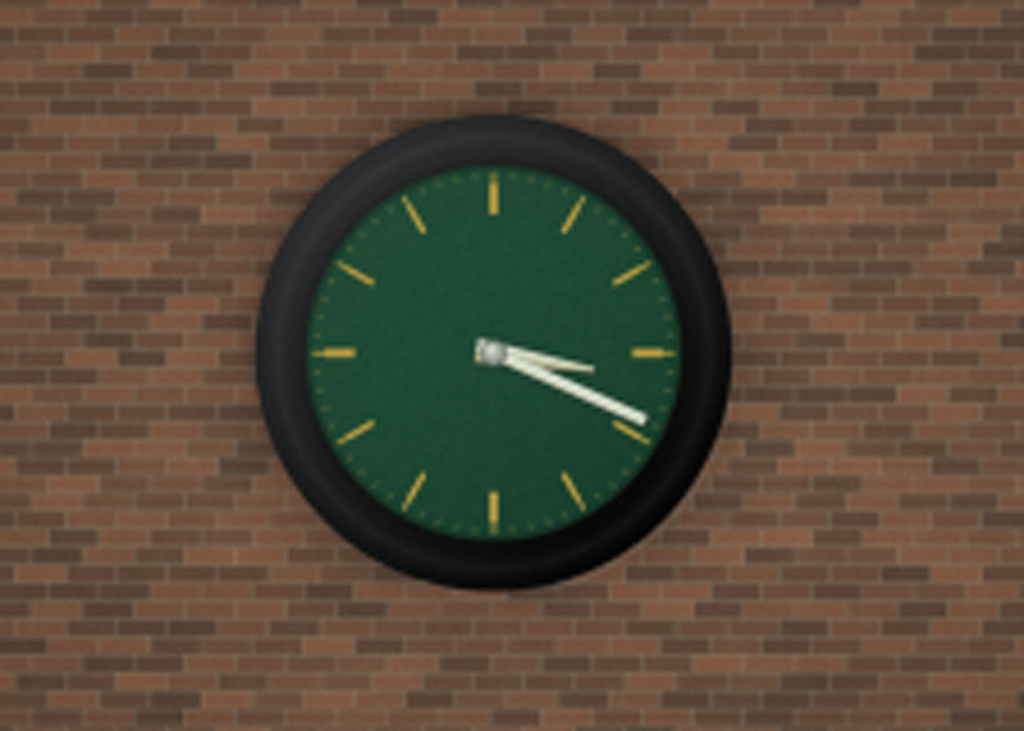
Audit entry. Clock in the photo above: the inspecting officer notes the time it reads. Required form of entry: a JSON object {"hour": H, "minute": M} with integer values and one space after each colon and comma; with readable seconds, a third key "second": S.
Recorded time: {"hour": 3, "minute": 19}
